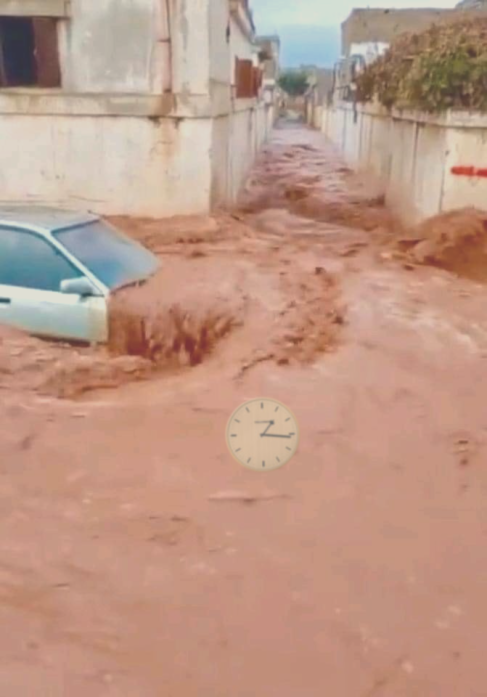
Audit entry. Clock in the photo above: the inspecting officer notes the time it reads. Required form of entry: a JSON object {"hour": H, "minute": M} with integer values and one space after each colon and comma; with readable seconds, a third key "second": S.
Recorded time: {"hour": 1, "minute": 16}
